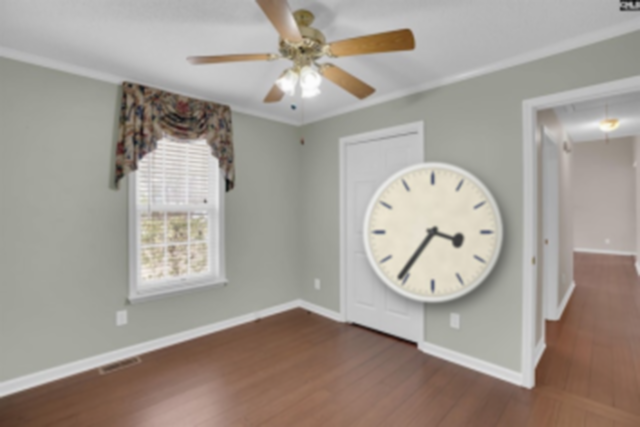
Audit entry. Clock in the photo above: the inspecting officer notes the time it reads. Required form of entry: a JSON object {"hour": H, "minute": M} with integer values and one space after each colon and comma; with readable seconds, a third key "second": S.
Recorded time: {"hour": 3, "minute": 36}
